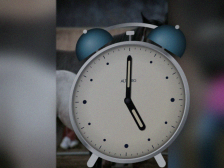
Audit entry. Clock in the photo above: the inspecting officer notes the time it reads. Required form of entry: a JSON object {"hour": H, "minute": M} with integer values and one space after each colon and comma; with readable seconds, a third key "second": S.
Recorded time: {"hour": 5, "minute": 0}
